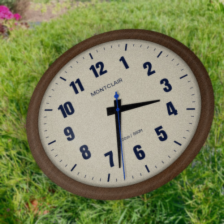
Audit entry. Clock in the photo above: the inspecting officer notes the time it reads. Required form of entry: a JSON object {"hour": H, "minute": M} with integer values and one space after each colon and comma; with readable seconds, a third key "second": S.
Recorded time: {"hour": 3, "minute": 33, "second": 33}
